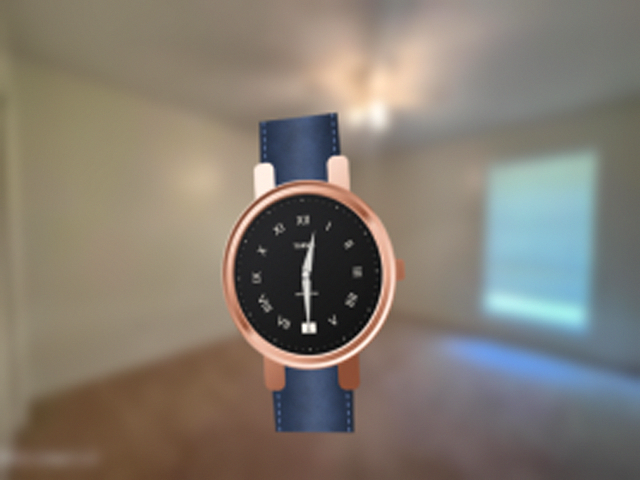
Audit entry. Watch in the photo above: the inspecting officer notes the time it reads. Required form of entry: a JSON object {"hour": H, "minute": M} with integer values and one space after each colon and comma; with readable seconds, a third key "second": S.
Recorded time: {"hour": 12, "minute": 30}
